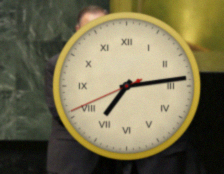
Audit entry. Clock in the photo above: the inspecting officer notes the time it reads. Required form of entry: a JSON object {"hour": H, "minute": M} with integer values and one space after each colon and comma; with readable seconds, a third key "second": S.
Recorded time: {"hour": 7, "minute": 13, "second": 41}
